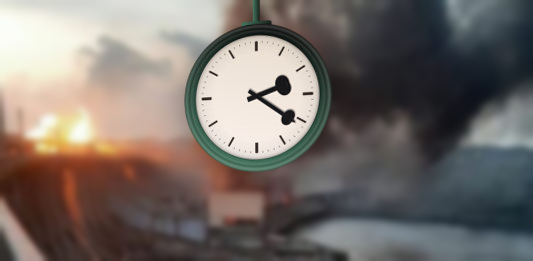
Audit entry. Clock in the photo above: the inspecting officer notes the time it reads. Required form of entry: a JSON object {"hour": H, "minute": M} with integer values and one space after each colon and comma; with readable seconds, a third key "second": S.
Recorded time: {"hour": 2, "minute": 21}
